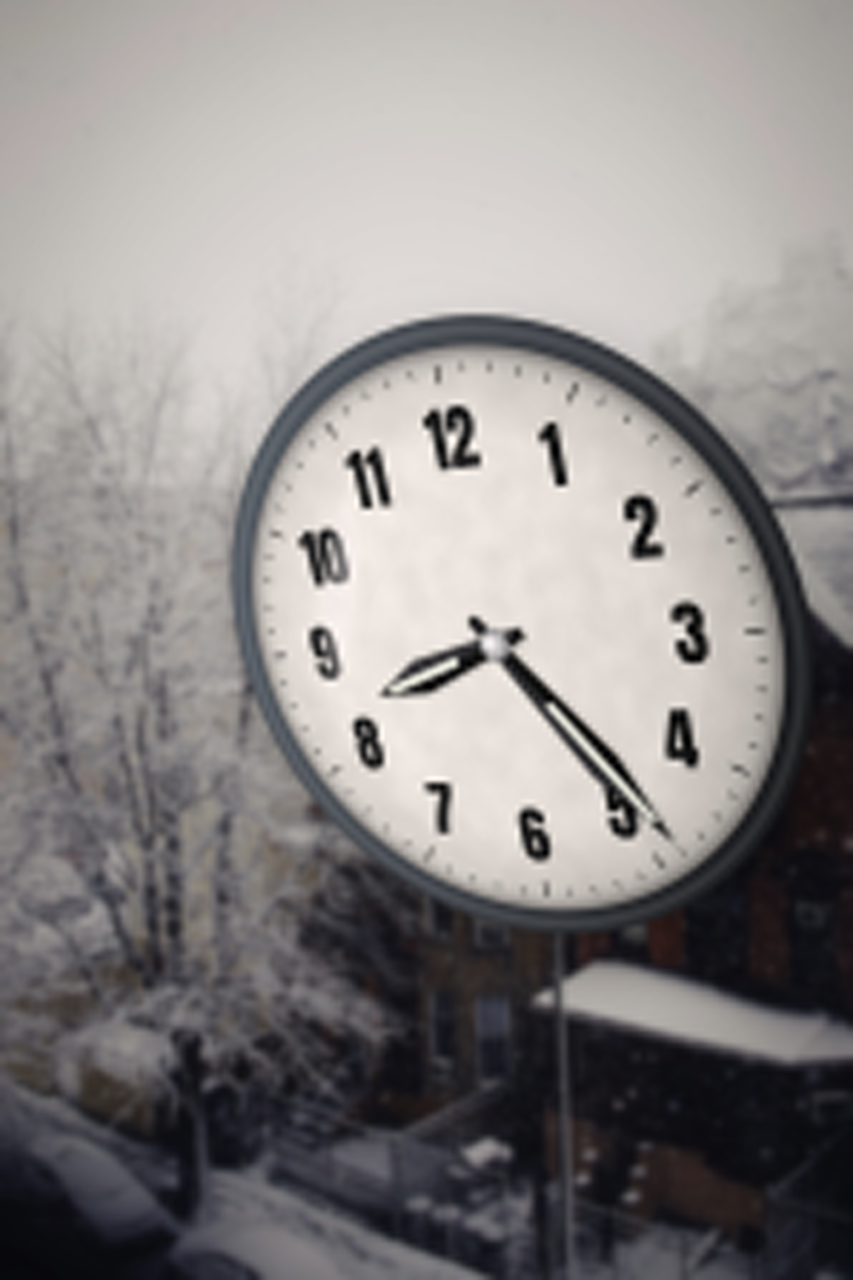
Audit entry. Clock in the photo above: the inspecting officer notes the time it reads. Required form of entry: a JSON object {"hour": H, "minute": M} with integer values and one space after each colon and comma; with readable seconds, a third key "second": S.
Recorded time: {"hour": 8, "minute": 24}
